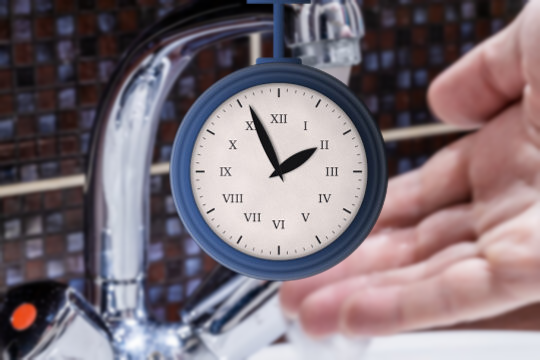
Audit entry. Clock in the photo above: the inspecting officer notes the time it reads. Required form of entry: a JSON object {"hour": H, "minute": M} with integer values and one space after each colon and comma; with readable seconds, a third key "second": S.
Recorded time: {"hour": 1, "minute": 56}
